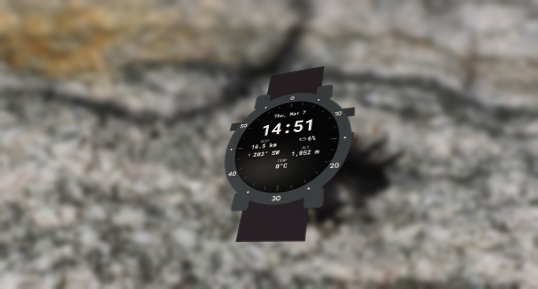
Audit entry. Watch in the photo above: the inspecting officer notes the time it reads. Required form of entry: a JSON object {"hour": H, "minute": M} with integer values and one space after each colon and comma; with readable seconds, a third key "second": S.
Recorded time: {"hour": 14, "minute": 51}
